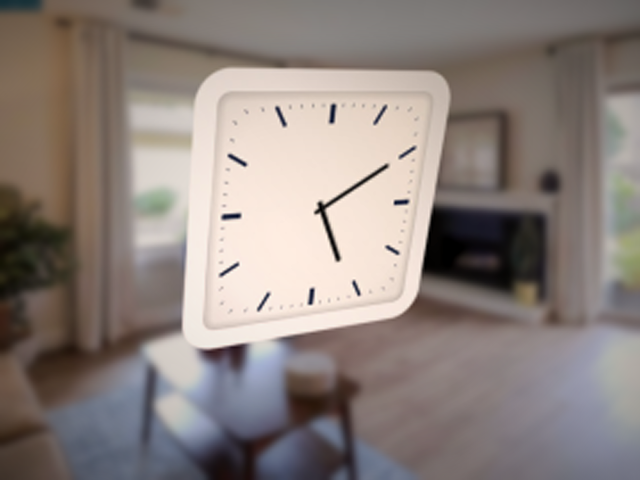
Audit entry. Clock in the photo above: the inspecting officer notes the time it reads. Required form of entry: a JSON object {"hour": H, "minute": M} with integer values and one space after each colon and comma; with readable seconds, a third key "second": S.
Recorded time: {"hour": 5, "minute": 10}
